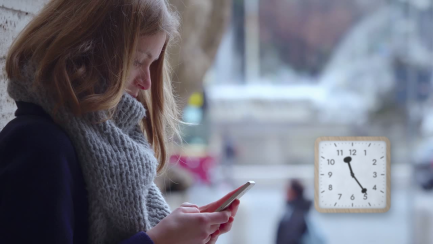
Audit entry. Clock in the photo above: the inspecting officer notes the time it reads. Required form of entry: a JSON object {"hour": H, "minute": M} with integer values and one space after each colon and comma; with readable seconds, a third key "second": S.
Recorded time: {"hour": 11, "minute": 24}
